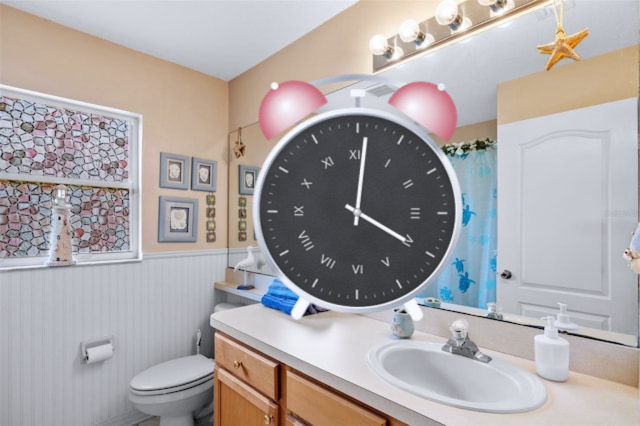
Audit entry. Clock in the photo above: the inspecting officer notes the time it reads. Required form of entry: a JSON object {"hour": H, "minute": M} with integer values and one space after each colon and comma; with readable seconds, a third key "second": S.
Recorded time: {"hour": 4, "minute": 1}
